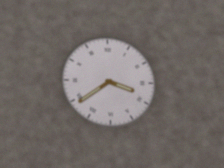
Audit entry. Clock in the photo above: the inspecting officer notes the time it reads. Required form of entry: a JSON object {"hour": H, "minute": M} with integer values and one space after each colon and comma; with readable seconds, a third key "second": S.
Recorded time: {"hour": 3, "minute": 39}
